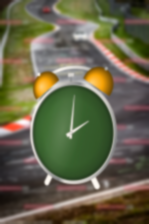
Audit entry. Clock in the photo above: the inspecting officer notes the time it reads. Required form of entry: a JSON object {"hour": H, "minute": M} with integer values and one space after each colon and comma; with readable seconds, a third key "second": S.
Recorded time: {"hour": 2, "minute": 1}
